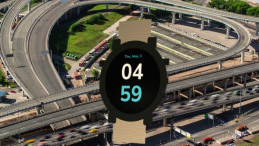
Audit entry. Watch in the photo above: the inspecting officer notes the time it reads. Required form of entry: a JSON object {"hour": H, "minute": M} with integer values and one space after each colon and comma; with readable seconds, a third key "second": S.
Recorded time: {"hour": 4, "minute": 59}
